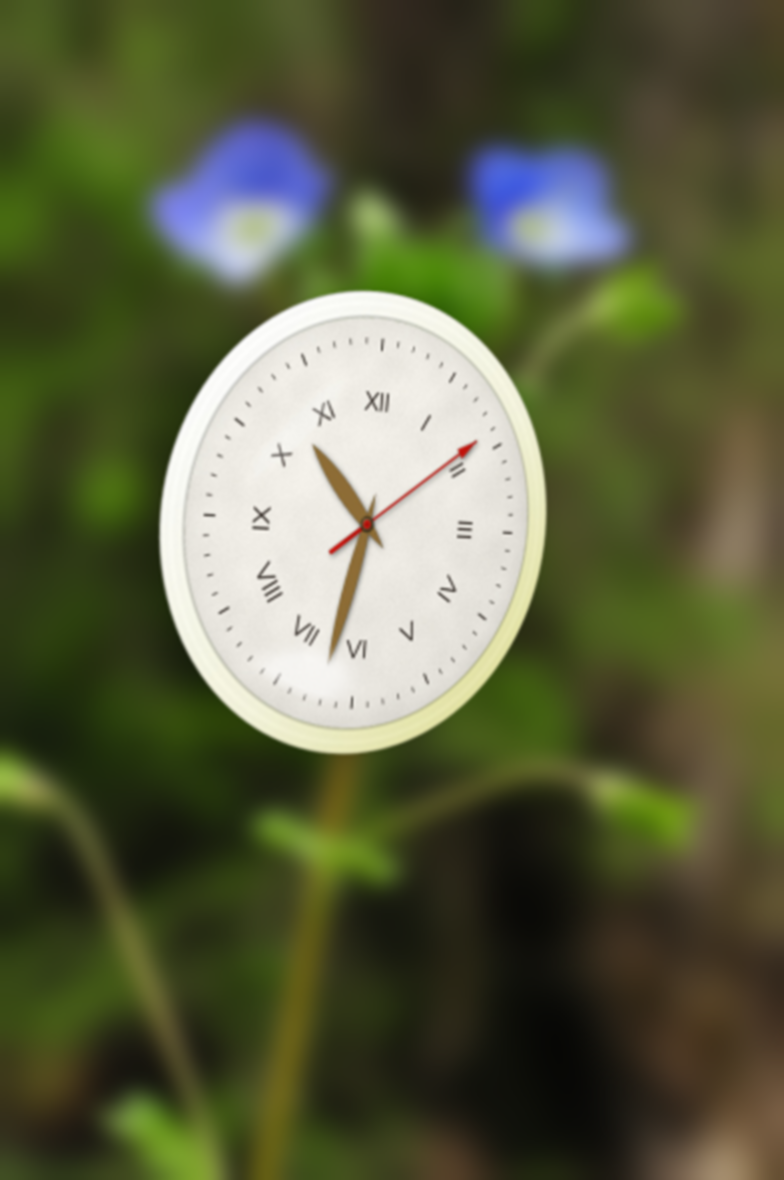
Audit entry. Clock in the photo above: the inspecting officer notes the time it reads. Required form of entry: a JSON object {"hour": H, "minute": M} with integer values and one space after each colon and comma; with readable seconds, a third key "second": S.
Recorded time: {"hour": 10, "minute": 32, "second": 9}
